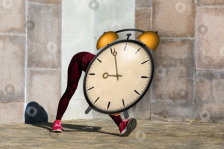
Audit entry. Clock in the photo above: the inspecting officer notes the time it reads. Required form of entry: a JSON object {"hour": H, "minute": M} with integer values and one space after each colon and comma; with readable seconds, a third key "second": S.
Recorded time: {"hour": 8, "minute": 56}
